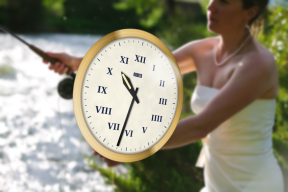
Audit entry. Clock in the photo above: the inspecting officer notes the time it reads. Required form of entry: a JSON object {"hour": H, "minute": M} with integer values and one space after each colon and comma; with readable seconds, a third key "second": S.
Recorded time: {"hour": 10, "minute": 32}
